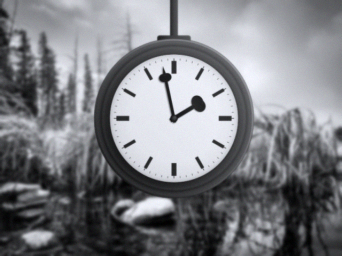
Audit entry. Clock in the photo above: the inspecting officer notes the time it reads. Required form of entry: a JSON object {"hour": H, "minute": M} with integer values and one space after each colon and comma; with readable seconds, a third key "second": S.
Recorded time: {"hour": 1, "minute": 58}
